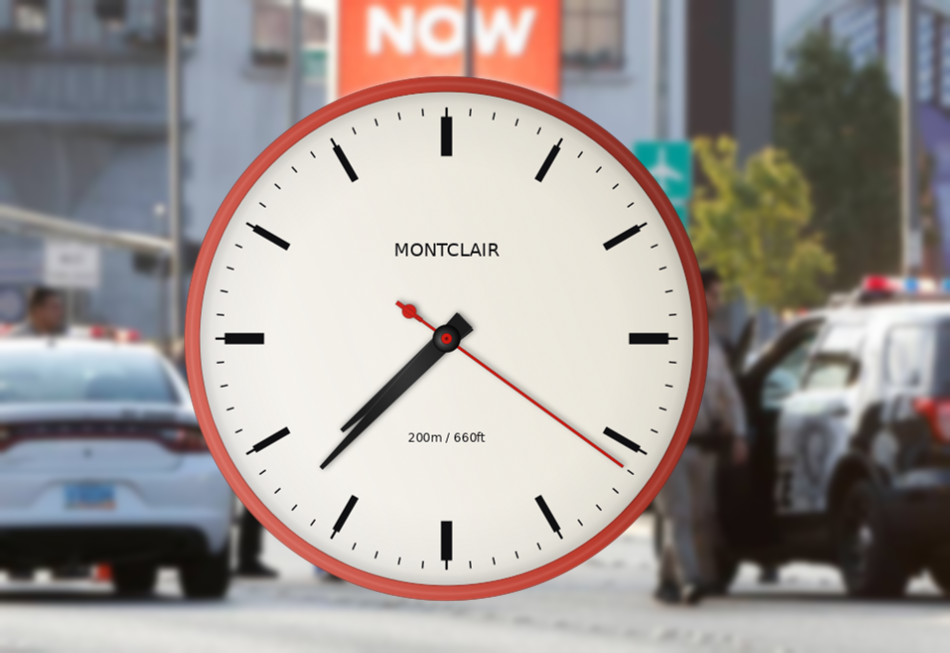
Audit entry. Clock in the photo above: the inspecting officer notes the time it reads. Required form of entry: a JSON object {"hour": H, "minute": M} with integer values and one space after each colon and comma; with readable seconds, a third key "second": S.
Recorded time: {"hour": 7, "minute": 37, "second": 21}
